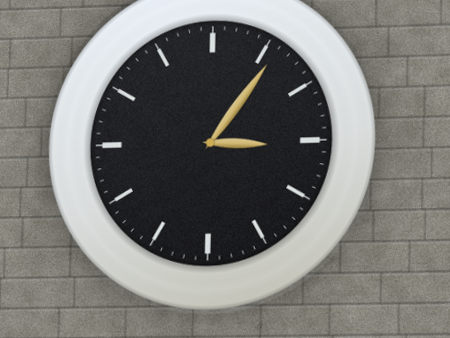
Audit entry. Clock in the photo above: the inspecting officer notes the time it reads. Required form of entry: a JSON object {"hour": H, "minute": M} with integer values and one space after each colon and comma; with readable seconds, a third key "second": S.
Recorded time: {"hour": 3, "minute": 6}
